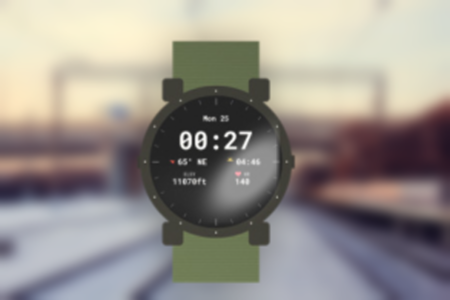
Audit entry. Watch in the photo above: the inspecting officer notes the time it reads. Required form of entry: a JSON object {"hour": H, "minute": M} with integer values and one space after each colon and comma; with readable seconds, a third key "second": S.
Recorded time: {"hour": 0, "minute": 27}
